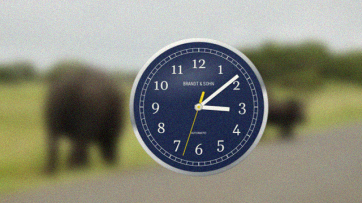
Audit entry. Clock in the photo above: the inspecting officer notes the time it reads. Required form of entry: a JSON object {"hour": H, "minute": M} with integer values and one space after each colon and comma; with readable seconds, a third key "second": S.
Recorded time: {"hour": 3, "minute": 8, "second": 33}
